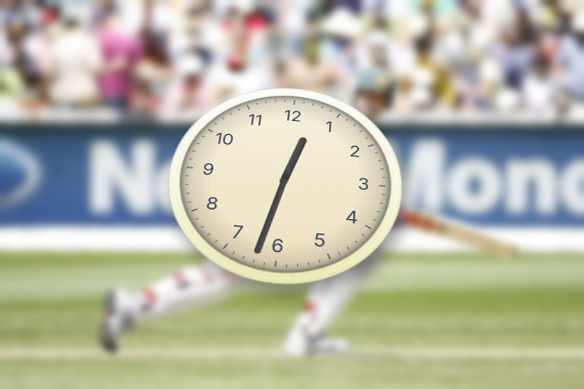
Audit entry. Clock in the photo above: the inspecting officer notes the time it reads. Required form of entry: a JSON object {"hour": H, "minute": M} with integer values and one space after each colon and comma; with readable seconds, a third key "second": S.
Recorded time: {"hour": 12, "minute": 32}
